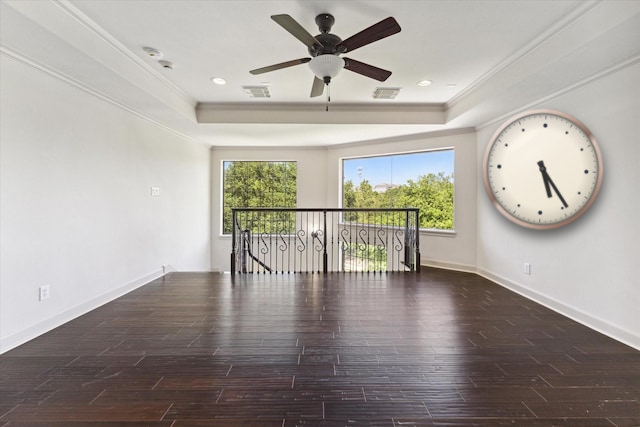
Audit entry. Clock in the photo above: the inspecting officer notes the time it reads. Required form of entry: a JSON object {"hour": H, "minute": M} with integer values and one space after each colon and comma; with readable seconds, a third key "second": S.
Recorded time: {"hour": 5, "minute": 24}
